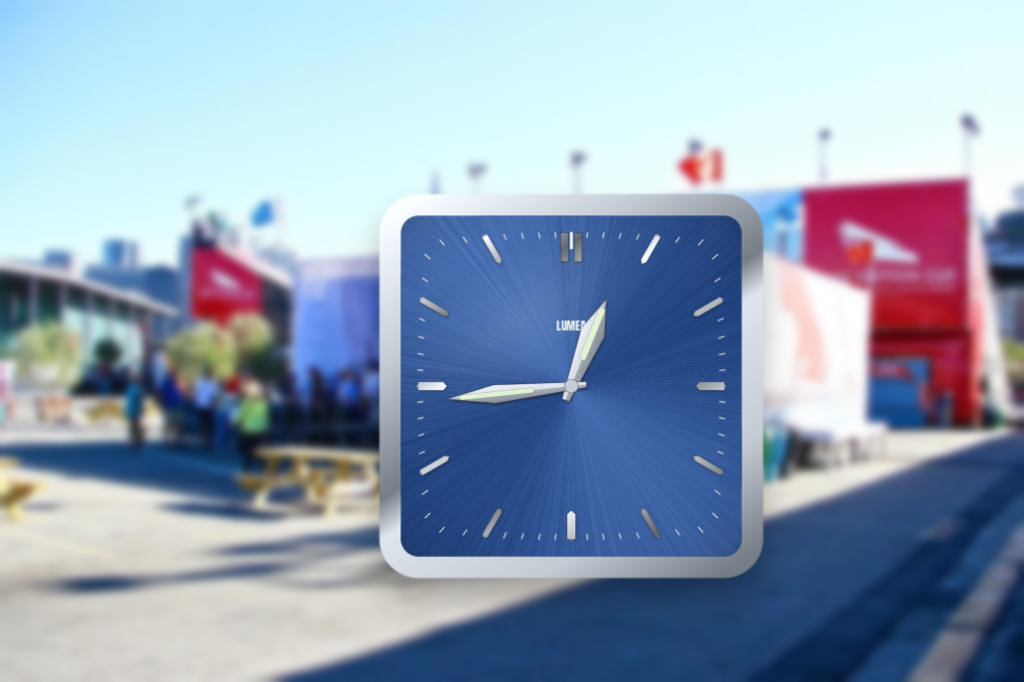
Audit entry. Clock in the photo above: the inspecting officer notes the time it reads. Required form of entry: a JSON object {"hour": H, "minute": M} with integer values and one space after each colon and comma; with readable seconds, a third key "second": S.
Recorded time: {"hour": 12, "minute": 44}
